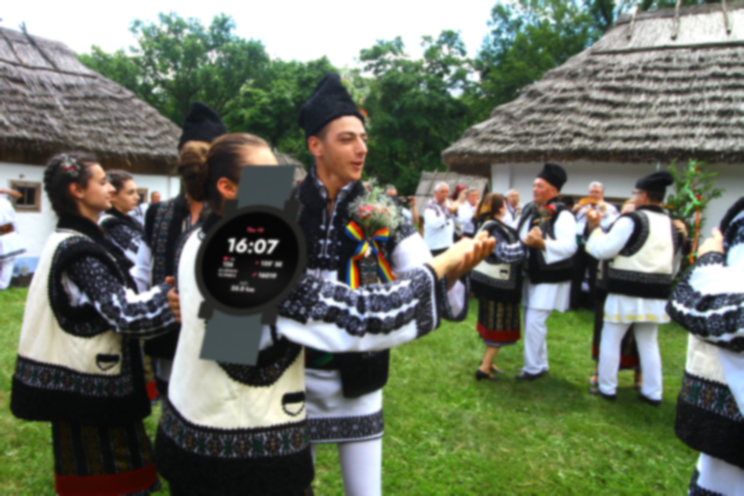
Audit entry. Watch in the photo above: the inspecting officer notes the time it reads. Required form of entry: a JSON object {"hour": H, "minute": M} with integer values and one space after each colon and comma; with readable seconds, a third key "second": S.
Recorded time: {"hour": 16, "minute": 7}
